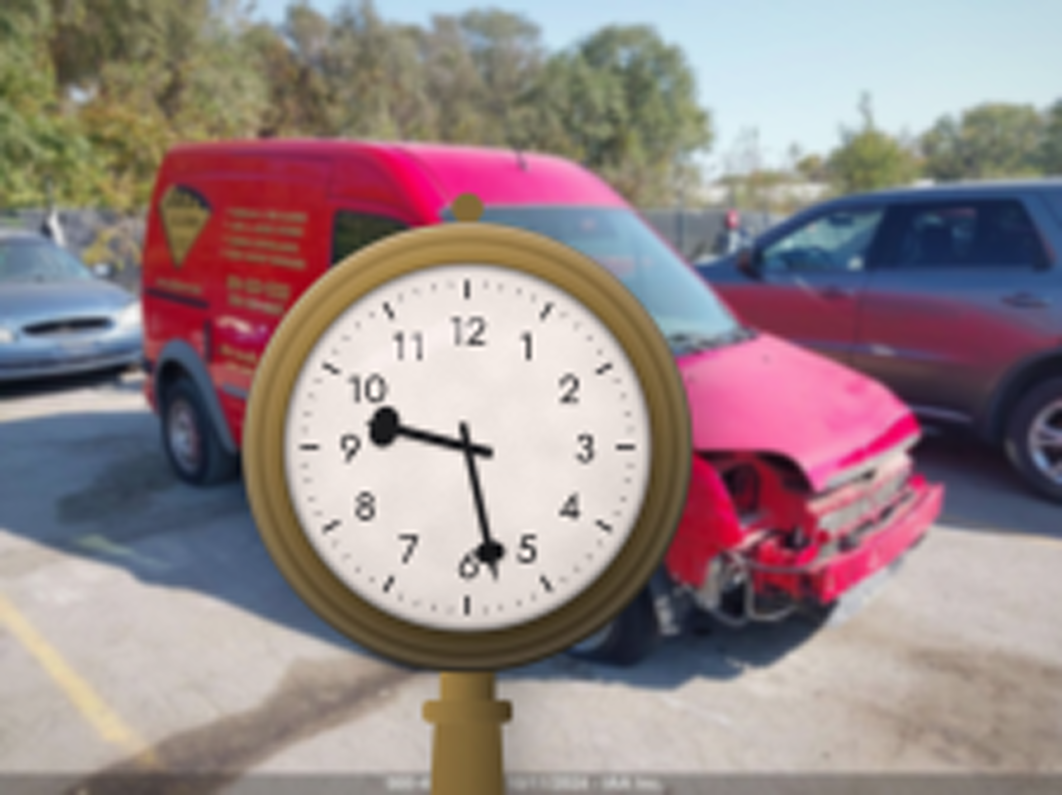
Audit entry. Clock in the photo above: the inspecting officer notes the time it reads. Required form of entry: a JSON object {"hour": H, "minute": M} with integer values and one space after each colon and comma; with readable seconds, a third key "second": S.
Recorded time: {"hour": 9, "minute": 28}
